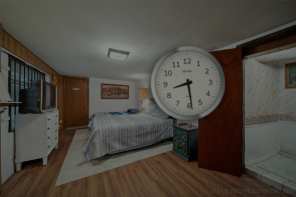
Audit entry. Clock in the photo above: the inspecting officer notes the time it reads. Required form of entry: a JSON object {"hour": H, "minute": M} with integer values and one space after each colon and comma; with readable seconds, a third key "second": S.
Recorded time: {"hour": 8, "minute": 29}
